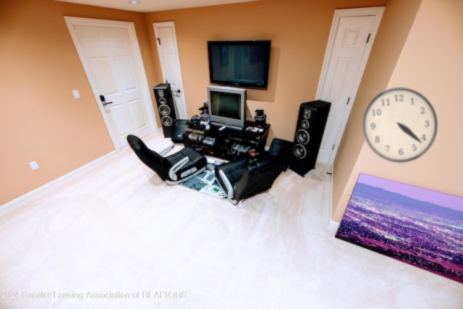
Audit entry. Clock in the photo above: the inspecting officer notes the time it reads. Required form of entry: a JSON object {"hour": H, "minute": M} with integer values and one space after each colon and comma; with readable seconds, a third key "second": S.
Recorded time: {"hour": 4, "minute": 22}
